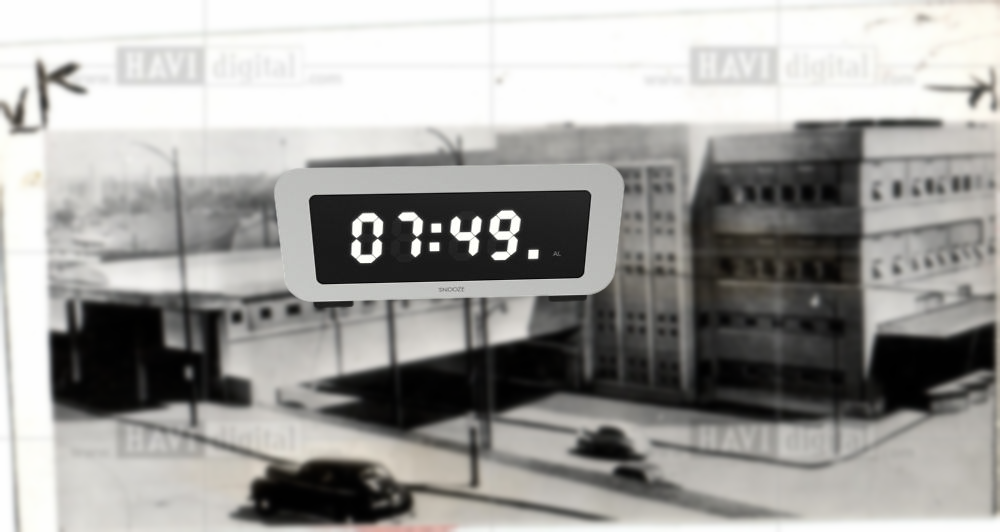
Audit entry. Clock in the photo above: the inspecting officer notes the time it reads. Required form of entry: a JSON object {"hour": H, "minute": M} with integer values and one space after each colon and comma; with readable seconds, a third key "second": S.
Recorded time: {"hour": 7, "minute": 49}
